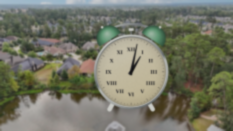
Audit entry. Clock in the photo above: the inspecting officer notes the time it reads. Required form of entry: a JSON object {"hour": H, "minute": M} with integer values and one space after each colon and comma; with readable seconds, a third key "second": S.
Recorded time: {"hour": 1, "minute": 2}
